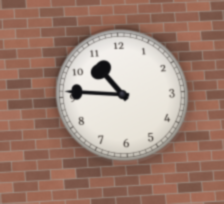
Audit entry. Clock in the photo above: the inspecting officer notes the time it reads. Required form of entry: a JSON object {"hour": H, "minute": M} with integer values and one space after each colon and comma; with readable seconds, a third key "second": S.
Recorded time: {"hour": 10, "minute": 46}
